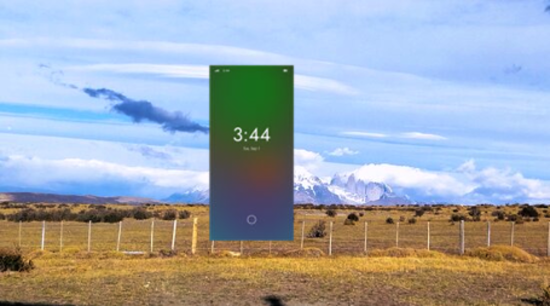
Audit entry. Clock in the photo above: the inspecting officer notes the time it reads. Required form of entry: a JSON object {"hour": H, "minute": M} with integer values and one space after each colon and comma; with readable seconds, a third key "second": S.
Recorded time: {"hour": 3, "minute": 44}
